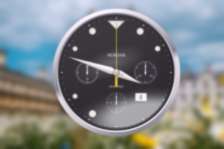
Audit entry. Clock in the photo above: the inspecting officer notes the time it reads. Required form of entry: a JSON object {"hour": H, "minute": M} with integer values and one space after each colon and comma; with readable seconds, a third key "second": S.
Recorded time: {"hour": 3, "minute": 48}
